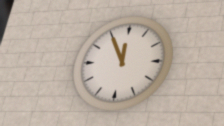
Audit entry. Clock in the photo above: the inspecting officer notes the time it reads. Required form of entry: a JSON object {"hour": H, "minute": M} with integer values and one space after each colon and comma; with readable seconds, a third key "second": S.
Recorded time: {"hour": 11, "minute": 55}
